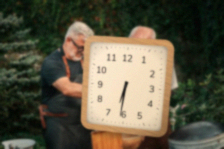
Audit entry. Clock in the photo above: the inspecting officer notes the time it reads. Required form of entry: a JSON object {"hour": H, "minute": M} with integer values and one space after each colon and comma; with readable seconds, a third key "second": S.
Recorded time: {"hour": 6, "minute": 31}
